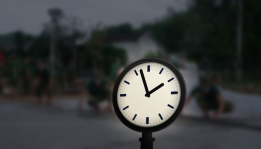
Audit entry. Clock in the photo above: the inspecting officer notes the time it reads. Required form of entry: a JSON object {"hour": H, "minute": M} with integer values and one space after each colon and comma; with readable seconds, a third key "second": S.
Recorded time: {"hour": 1, "minute": 57}
